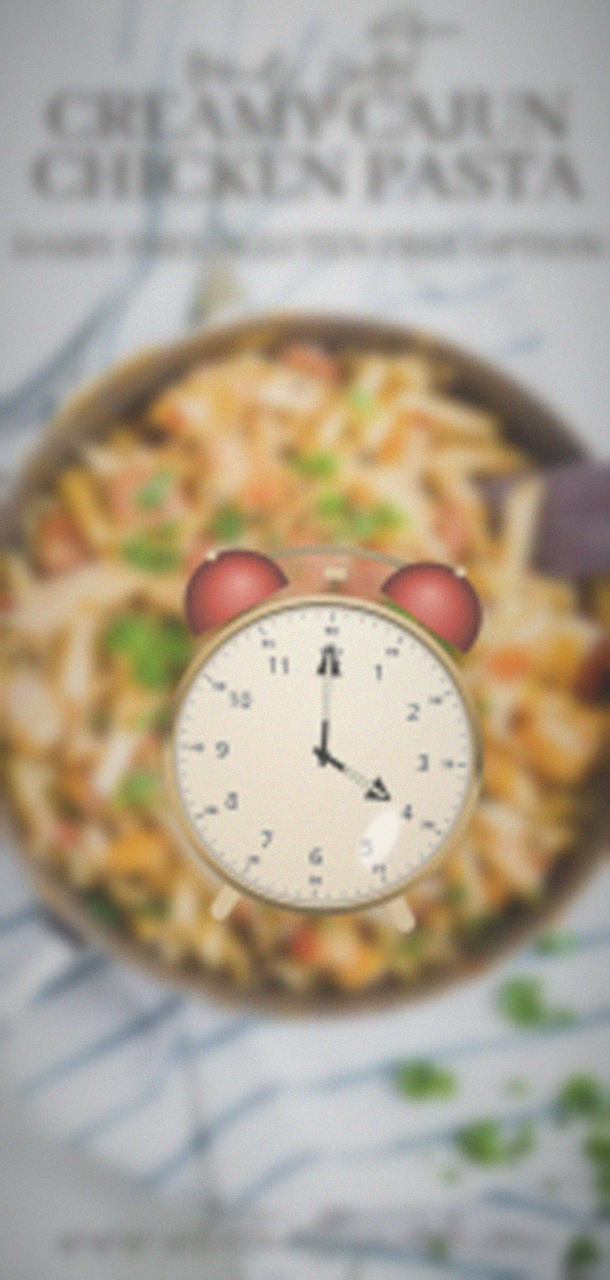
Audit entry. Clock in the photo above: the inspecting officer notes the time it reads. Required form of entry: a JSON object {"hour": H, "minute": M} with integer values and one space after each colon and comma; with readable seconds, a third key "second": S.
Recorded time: {"hour": 4, "minute": 0}
